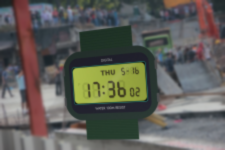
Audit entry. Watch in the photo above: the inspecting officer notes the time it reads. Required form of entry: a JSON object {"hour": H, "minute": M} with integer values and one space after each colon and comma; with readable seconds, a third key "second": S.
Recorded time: {"hour": 17, "minute": 36}
